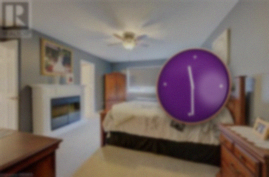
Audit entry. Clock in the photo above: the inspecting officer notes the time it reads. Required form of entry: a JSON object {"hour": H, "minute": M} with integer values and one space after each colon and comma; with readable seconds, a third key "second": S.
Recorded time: {"hour": 11, "minute": 29}
